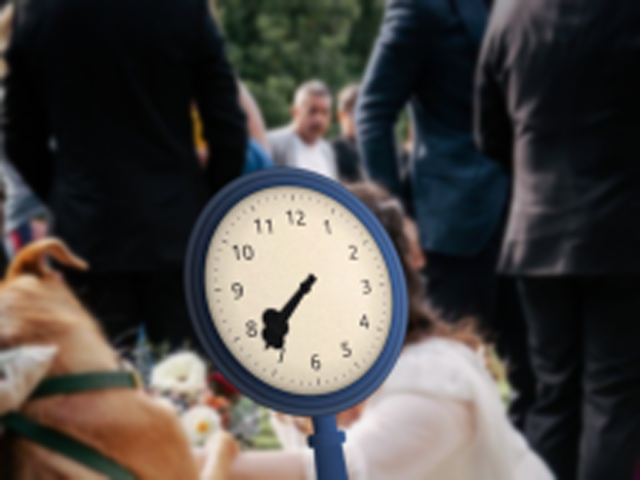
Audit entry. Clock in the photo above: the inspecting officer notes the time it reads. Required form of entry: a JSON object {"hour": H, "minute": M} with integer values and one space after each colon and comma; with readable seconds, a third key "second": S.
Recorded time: {"hour": 7, "minute": 37}
